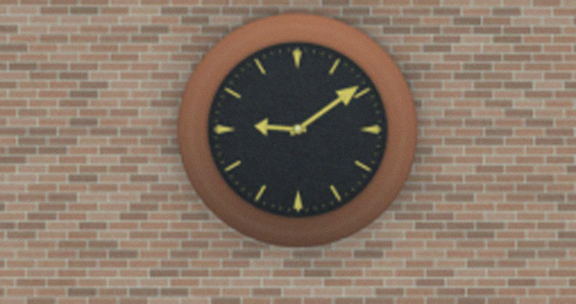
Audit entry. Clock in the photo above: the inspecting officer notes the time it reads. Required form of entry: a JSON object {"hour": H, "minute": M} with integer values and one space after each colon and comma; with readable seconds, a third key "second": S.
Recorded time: {"hour": 9, "minute": 9}
